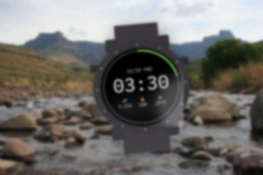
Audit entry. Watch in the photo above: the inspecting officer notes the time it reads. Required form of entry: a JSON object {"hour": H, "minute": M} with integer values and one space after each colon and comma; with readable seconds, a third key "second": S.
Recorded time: {"hour": 3, "minute": 30}
